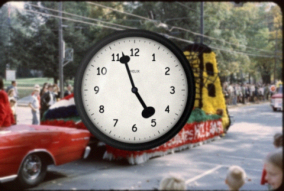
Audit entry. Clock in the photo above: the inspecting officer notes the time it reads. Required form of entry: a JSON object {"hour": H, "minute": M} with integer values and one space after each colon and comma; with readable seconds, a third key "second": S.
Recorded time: {"hour": 4, "minute": 57}
